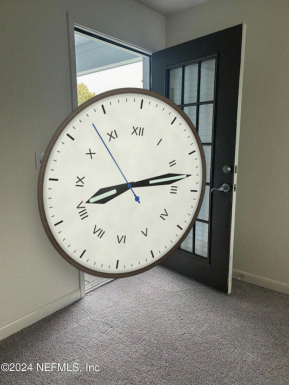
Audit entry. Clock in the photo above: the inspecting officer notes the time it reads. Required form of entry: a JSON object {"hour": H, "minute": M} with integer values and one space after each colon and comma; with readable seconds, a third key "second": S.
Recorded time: {"hour": 8, "minute": 12, "second": 53}
